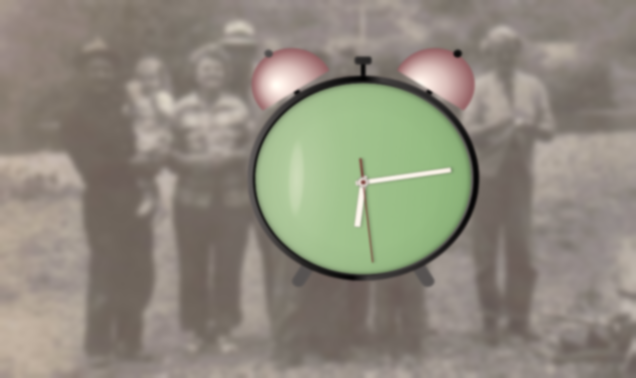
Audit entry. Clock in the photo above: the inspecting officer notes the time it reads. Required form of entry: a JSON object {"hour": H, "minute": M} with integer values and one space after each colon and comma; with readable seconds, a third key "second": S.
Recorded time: {"hour": 6, "minute": 13, "second": 29}
